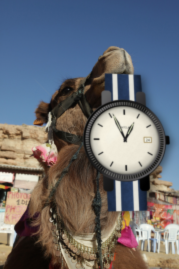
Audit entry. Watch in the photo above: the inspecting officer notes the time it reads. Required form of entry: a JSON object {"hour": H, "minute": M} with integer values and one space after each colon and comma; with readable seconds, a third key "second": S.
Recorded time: {"hour": 12, "minute": 56}
